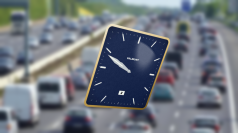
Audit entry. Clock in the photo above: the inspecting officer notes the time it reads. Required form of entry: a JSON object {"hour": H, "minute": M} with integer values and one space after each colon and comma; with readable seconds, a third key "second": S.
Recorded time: {"hour": 9, "minute": 49}
